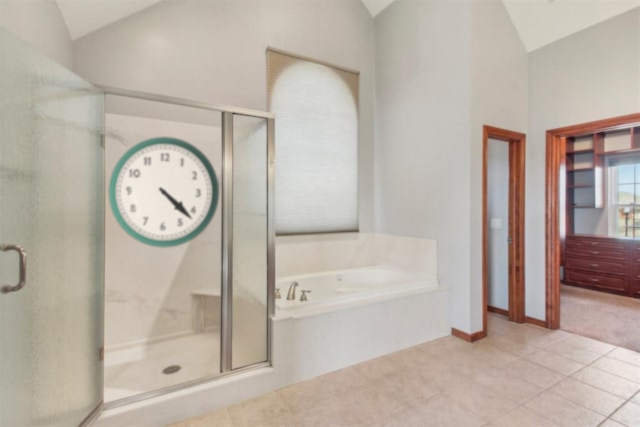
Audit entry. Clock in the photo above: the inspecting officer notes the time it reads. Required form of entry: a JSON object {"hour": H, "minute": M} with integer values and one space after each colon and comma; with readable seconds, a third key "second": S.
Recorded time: {"hour": 4, "minute": 22}
